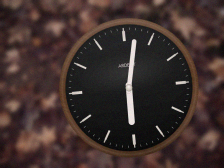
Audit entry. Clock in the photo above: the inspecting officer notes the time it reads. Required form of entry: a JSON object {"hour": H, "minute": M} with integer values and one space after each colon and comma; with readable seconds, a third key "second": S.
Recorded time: {"hour": 6, "minute": 2}
